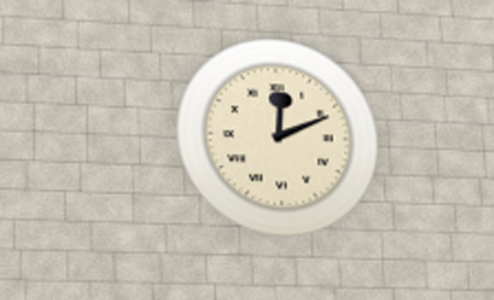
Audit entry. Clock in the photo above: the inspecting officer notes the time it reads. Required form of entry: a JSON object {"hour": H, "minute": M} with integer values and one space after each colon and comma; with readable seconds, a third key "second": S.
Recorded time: {"hour": 12, "minute": 11}
